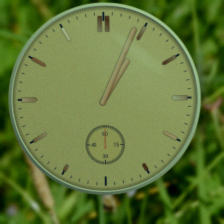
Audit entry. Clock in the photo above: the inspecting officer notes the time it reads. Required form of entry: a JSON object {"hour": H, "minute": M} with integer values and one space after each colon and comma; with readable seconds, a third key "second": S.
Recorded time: {"hour": 1, "minute": 4}
